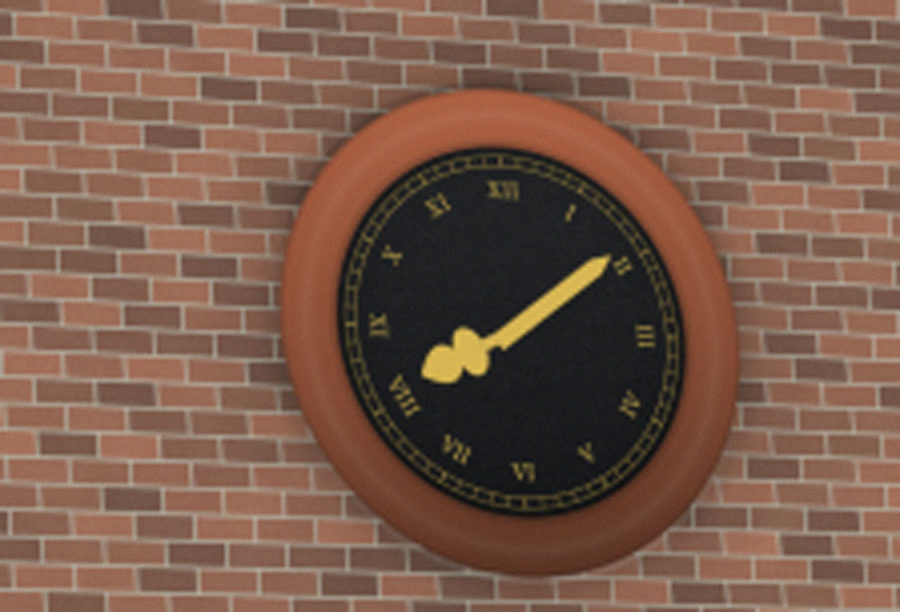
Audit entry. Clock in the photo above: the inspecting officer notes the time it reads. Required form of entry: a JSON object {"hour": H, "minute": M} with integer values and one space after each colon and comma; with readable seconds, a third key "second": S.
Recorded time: {"hour": 8, "minute": 9}
